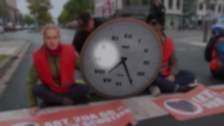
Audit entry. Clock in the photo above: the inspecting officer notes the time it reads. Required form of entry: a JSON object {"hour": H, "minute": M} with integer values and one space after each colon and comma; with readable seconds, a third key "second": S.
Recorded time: {"hour": 7, "minute": 25}
